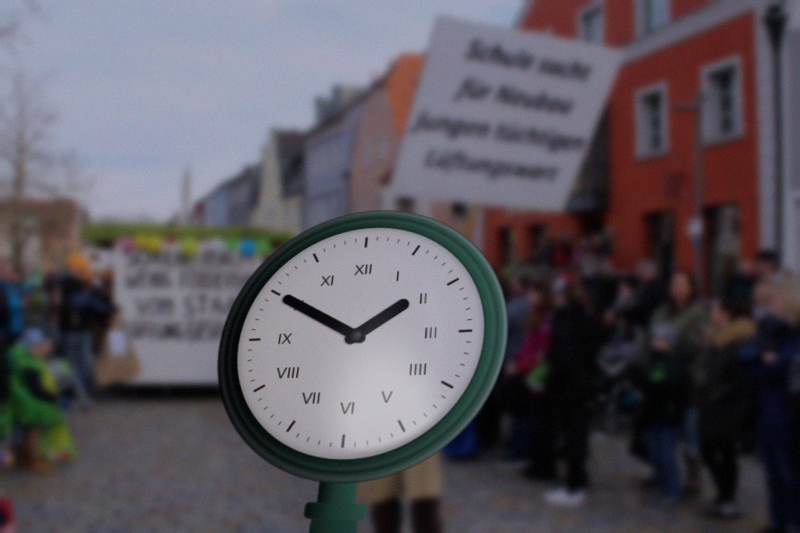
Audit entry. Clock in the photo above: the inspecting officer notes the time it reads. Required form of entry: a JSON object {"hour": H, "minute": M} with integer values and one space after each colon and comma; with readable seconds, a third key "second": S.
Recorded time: {"hour": 1, "minute": 50}
